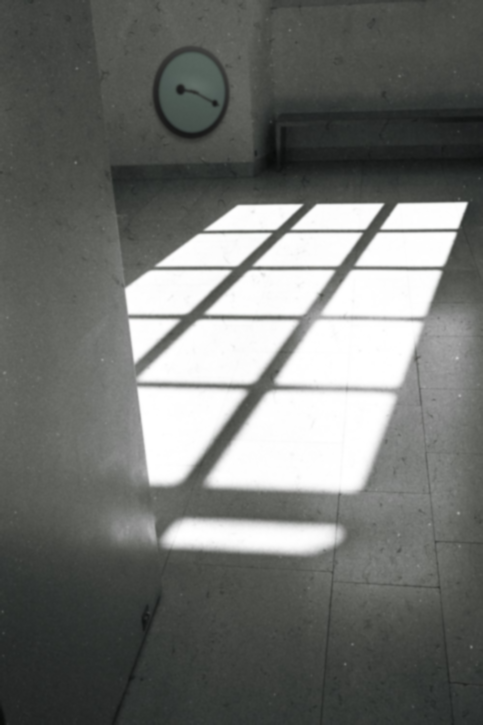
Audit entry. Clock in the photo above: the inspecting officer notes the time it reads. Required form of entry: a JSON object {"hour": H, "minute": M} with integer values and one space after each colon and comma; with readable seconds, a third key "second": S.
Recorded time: {"hour": 9, "minute": 19}
